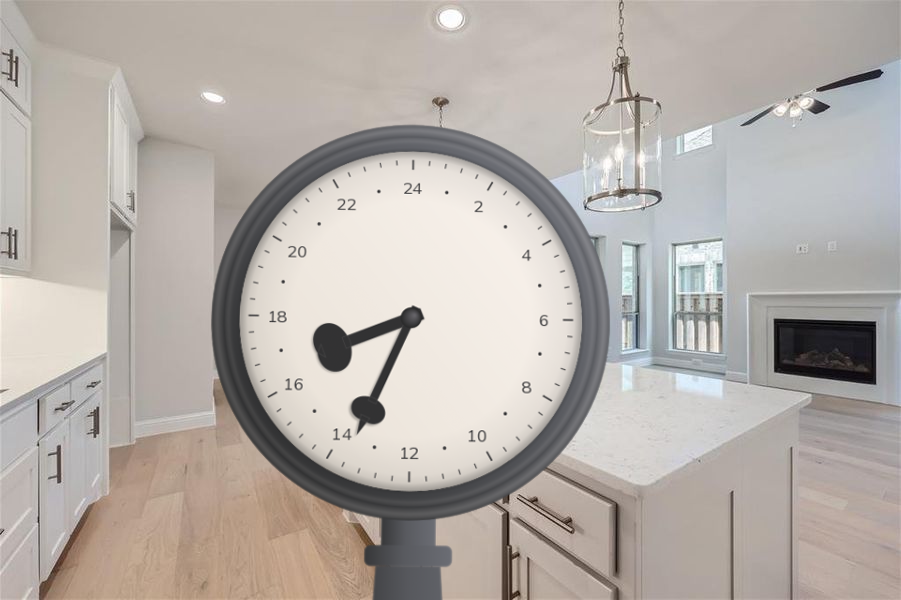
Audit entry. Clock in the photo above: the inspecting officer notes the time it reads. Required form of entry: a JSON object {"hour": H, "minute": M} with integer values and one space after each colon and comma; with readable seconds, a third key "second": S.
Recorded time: {"hour": 16, "minute": 34}
